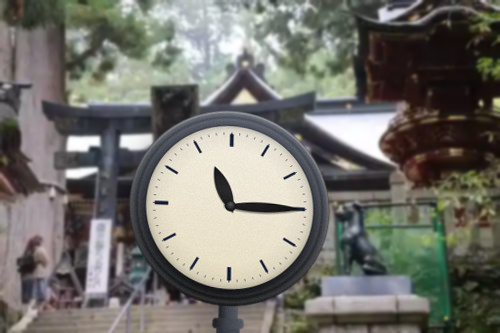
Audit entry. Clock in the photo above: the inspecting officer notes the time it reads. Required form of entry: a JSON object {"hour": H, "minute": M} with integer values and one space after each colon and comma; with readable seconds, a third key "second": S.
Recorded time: {"hour": 11, "minute": 15}
